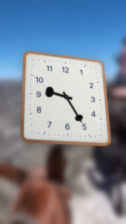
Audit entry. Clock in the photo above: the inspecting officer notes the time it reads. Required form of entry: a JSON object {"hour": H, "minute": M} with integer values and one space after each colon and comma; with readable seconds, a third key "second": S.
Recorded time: {"hour": 9, "minute": 25}
